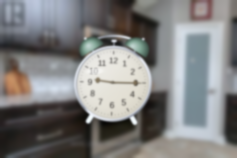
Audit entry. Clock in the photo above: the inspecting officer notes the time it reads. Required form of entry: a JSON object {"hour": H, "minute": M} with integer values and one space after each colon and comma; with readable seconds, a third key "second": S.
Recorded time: {"hour": 9, "minute": 15}
